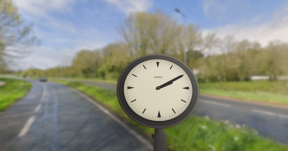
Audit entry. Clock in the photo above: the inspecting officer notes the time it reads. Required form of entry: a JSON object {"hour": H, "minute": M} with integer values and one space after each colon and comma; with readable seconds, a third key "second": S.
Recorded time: {"hour": 2, "minute": 10}
